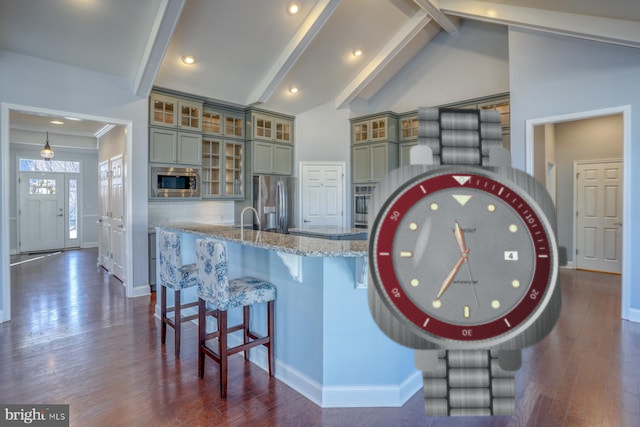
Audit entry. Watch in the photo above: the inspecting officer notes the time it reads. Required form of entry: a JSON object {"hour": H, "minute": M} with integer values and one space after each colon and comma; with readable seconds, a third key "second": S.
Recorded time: {"hour": 11, "minute": 35, "second": 28}
